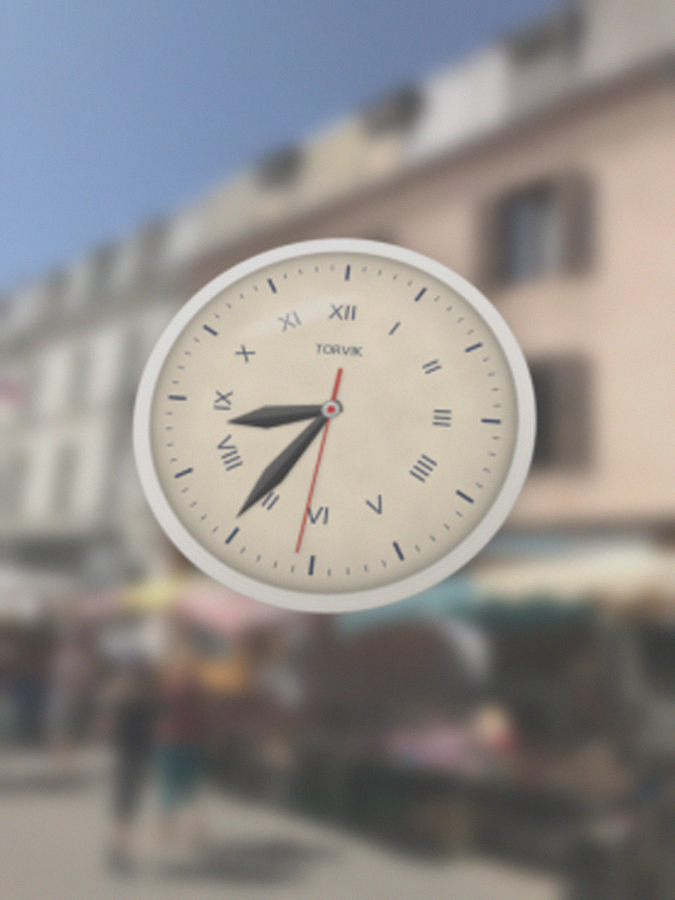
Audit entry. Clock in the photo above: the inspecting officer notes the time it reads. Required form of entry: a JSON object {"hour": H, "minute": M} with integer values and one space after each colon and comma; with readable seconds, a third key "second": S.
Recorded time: {"hour": 8, "minute": 35, "second": 31}
